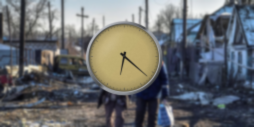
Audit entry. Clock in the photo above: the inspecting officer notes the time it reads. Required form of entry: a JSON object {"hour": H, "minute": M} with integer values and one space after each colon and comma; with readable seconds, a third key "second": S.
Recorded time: {"hour": 6, "minute": 22}
